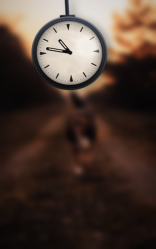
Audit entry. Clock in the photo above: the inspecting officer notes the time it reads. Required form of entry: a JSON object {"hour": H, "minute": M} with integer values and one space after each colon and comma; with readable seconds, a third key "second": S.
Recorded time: {"hour": 10, "minute": 47}
